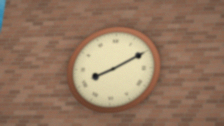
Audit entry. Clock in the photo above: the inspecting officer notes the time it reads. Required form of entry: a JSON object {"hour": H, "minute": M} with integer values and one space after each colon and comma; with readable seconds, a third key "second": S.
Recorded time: {"hour": 8, "minute": 10}
